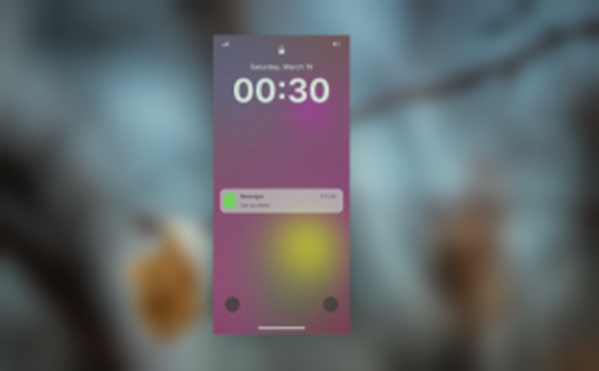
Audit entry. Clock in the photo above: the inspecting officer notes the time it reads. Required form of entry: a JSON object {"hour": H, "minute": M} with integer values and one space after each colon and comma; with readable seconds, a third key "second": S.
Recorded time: {"hour": 0, "minute": 30}
